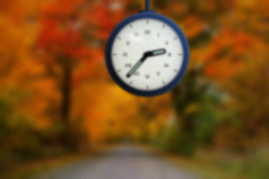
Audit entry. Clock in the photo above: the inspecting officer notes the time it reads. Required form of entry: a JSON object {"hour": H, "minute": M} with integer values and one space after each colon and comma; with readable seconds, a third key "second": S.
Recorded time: {"hour": 2, "minute": 37}
